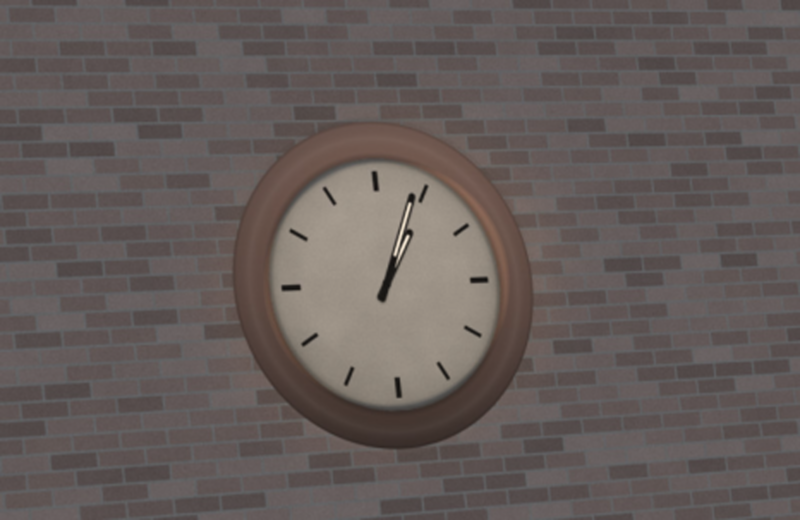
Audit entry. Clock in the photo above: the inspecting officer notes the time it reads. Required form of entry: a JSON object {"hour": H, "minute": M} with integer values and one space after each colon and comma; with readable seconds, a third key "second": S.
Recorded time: {"hour": 1, "minute": 4}
